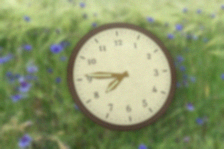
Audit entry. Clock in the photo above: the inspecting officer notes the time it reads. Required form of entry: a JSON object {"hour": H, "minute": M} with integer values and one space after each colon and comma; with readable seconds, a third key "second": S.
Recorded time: {"hour": 7, "minute": 46}
